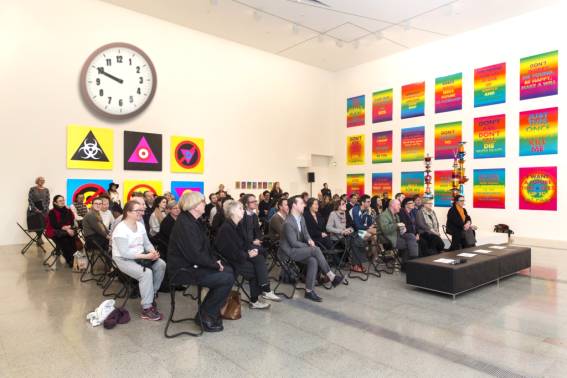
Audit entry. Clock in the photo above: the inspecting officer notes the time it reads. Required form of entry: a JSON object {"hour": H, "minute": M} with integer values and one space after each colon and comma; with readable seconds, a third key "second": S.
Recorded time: {"hour": 9, "minute": 50}
